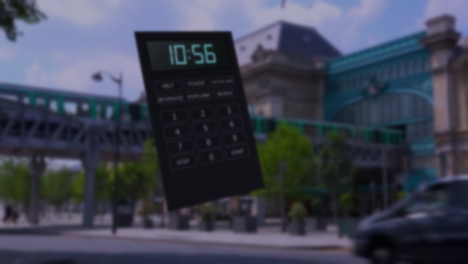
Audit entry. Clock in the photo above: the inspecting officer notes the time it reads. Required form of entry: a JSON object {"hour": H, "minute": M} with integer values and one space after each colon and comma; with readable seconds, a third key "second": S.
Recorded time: {"hour": 10, "minute": 56}
